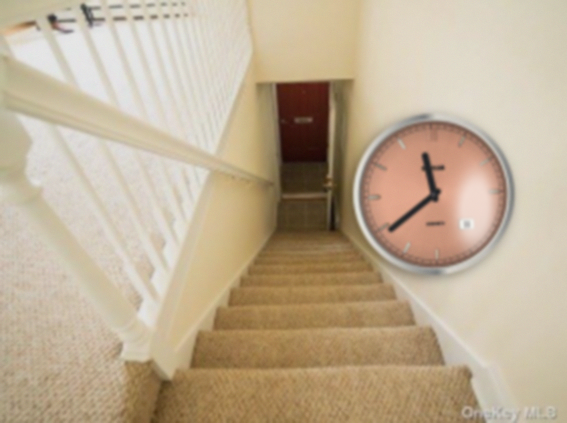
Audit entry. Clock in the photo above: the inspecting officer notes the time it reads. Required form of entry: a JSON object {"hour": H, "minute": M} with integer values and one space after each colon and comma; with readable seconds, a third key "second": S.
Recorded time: {"hour": 11, "minute": 39}
